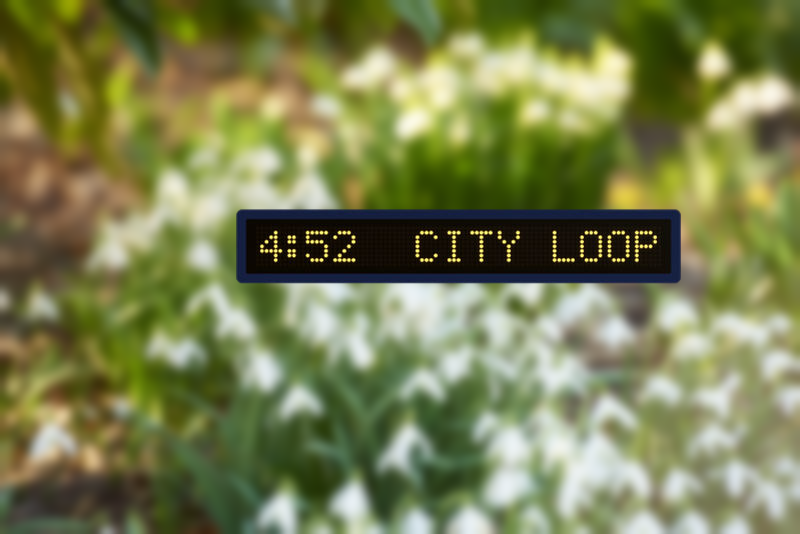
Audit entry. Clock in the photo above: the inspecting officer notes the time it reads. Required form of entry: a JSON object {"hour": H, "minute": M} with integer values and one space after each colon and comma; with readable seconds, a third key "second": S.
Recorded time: {"hour": 4, "minute": 52}
